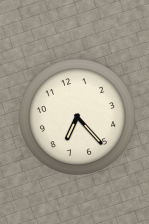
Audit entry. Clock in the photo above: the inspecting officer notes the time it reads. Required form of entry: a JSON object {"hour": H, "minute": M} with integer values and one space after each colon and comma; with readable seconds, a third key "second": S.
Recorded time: {"hour": 7, "minute": 26}
